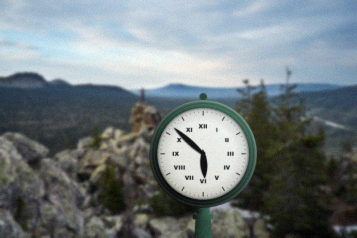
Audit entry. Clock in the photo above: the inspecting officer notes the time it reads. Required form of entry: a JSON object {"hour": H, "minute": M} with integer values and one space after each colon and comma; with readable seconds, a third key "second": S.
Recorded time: {"hour": 5, "minute": 52}
